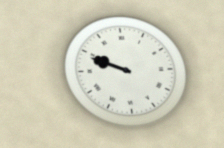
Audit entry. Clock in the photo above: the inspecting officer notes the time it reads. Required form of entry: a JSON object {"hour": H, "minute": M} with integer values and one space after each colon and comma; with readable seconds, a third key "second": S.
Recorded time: {"hour": 9, "minute": 49}
